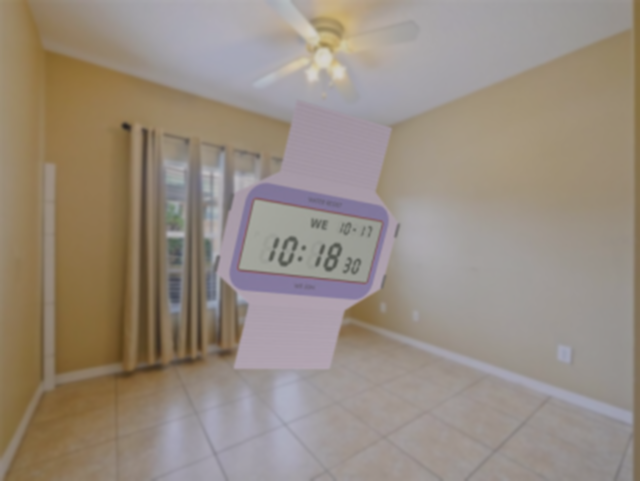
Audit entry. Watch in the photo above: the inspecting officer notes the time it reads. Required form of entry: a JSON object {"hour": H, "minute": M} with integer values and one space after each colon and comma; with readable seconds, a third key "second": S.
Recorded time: {"hour": 10, "minute": 18, "second": 30}
